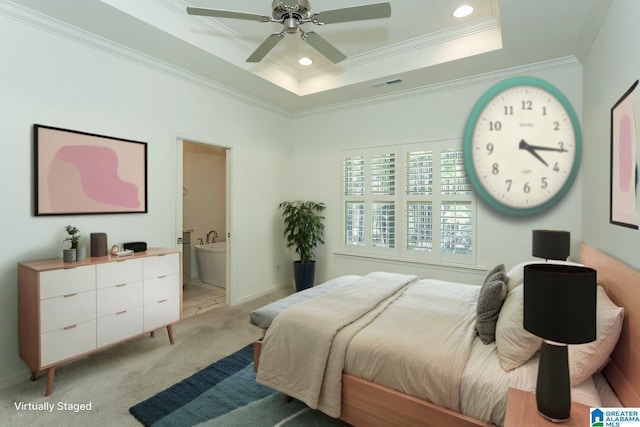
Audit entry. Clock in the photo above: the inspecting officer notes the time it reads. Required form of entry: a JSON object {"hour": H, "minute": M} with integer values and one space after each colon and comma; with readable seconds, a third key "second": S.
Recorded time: {"hour": 4, "minute": 16}
